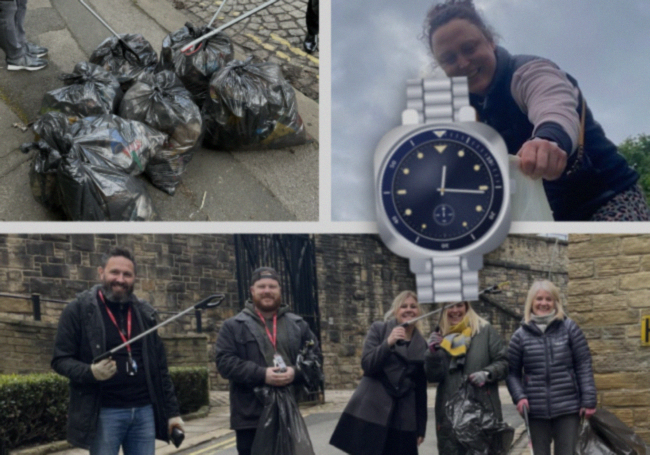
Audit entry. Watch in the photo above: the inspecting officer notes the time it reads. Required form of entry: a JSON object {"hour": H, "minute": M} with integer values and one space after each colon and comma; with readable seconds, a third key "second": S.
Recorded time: {"hour": 12, "minute": 16}
